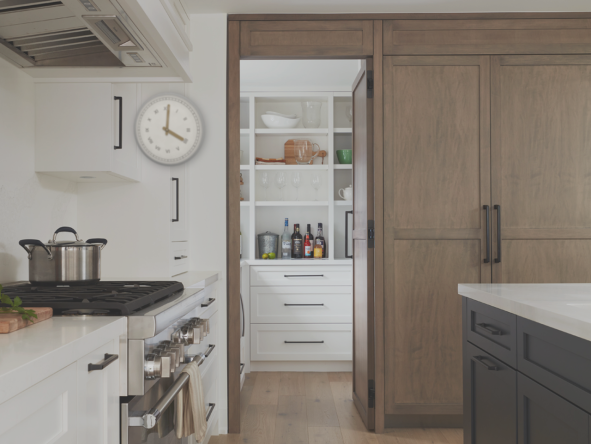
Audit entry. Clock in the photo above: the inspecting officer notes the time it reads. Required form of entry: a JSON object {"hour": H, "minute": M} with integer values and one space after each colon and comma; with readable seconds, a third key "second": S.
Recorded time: {"hour": 4, "minute": 1}
